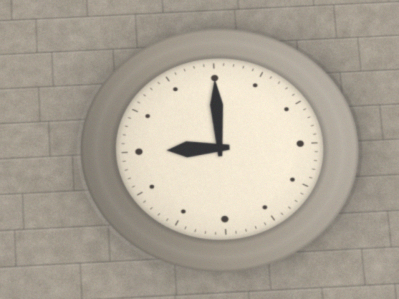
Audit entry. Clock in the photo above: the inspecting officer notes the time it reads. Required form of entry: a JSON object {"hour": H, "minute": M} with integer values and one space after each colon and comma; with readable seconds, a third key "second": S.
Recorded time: {"hour": 9, "minute": 0}
